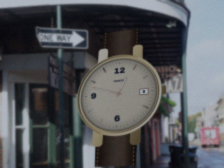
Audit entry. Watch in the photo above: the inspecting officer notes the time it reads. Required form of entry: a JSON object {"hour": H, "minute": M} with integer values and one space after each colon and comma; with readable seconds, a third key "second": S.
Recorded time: {"hour": 12, "minute": 48}
